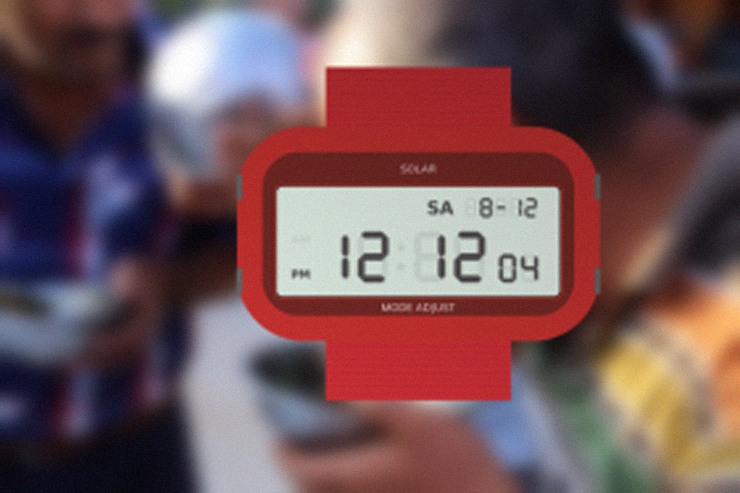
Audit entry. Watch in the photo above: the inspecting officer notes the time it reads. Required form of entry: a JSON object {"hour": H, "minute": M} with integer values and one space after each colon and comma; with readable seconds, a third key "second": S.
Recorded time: {"hour": 12, "minute": 12, "second": 4}
